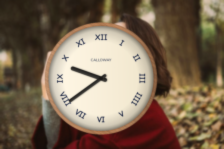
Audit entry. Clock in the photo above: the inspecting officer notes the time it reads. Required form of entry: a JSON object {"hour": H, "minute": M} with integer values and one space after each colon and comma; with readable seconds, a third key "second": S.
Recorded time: {"hour": 9, "minute": 39}
